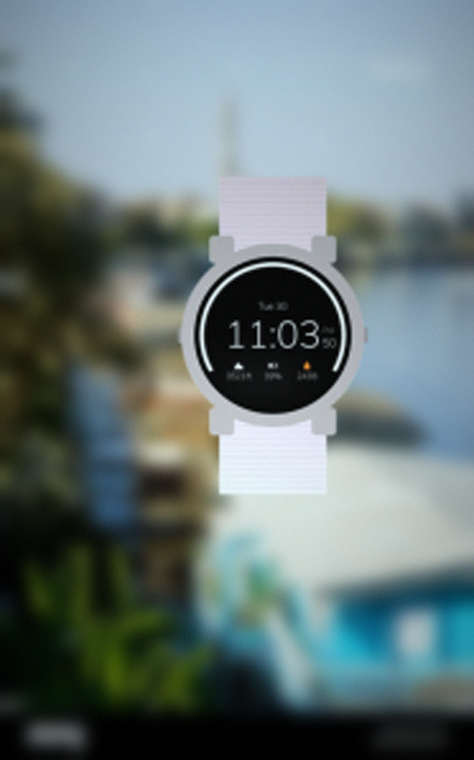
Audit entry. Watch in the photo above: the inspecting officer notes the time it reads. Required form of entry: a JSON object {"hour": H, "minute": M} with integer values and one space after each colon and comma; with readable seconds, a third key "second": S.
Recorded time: {"hour": 11, "minute": 3}
